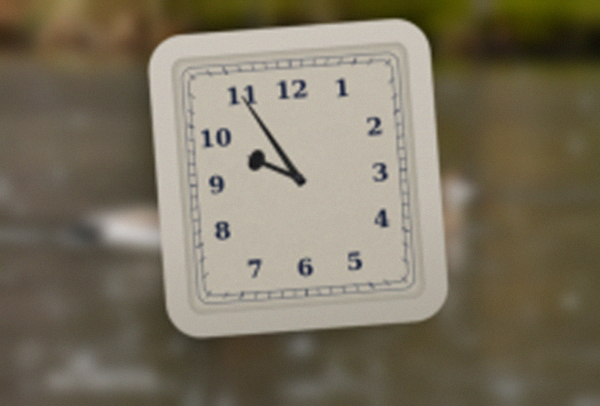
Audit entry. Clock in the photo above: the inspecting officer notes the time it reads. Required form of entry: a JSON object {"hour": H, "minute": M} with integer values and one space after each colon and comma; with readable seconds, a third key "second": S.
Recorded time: {"hour": 9, "minute": 55}
